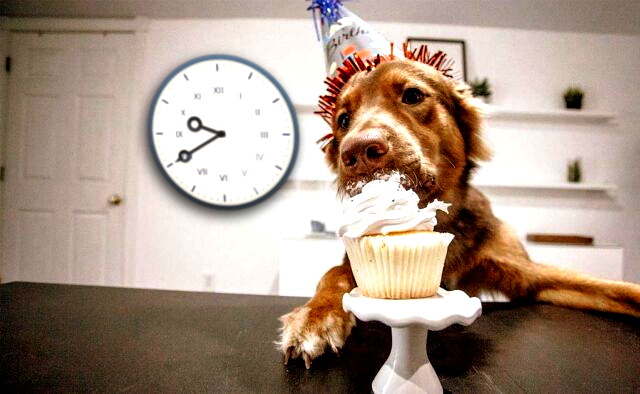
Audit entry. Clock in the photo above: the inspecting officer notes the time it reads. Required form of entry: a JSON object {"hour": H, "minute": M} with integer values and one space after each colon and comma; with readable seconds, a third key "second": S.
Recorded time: {"hour": 9, "minute": 40}
